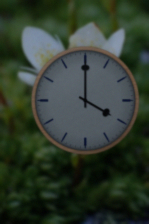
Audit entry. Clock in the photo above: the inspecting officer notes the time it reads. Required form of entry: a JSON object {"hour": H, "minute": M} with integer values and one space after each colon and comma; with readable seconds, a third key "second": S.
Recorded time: {"hour": 4, "minute": 0}
